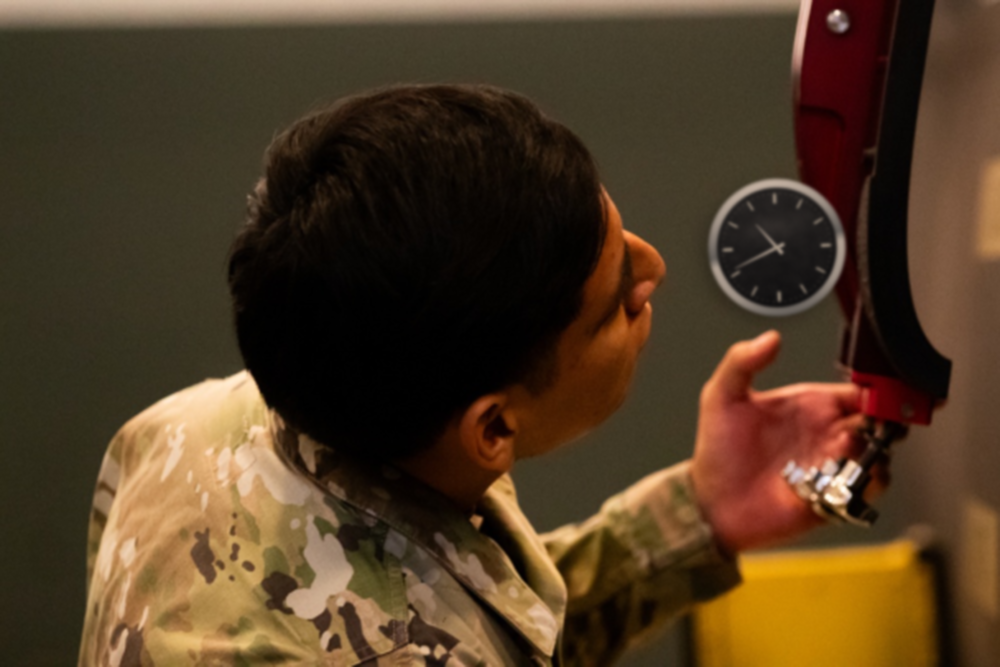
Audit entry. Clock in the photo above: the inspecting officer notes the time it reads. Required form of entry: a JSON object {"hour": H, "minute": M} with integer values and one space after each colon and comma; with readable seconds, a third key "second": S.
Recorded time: {"hour": 10, "minute": 41}
